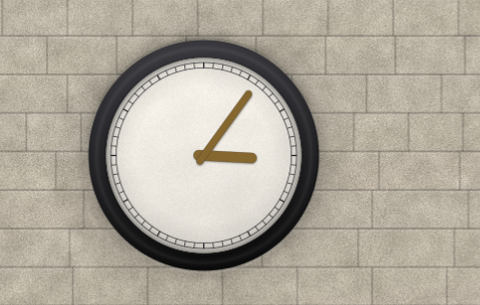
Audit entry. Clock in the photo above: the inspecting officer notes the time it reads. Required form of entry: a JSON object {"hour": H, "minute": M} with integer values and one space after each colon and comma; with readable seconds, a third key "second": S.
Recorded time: {"hour": 3, "minute": 6}
